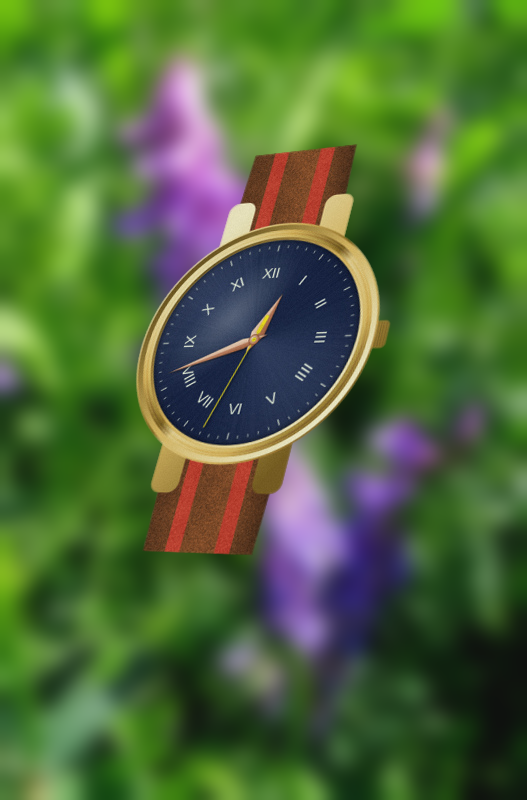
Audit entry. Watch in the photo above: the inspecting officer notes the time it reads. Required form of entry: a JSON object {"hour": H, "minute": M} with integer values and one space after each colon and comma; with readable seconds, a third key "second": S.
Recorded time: {"hour": 12, "minute": 41, "second": 33}
